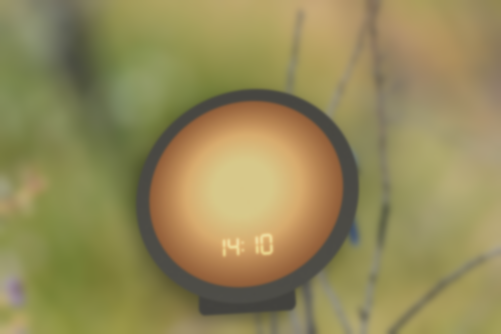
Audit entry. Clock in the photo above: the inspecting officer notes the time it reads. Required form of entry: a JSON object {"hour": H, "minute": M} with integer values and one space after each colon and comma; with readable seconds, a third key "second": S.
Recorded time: {"hour": 14, "minute": 10}
